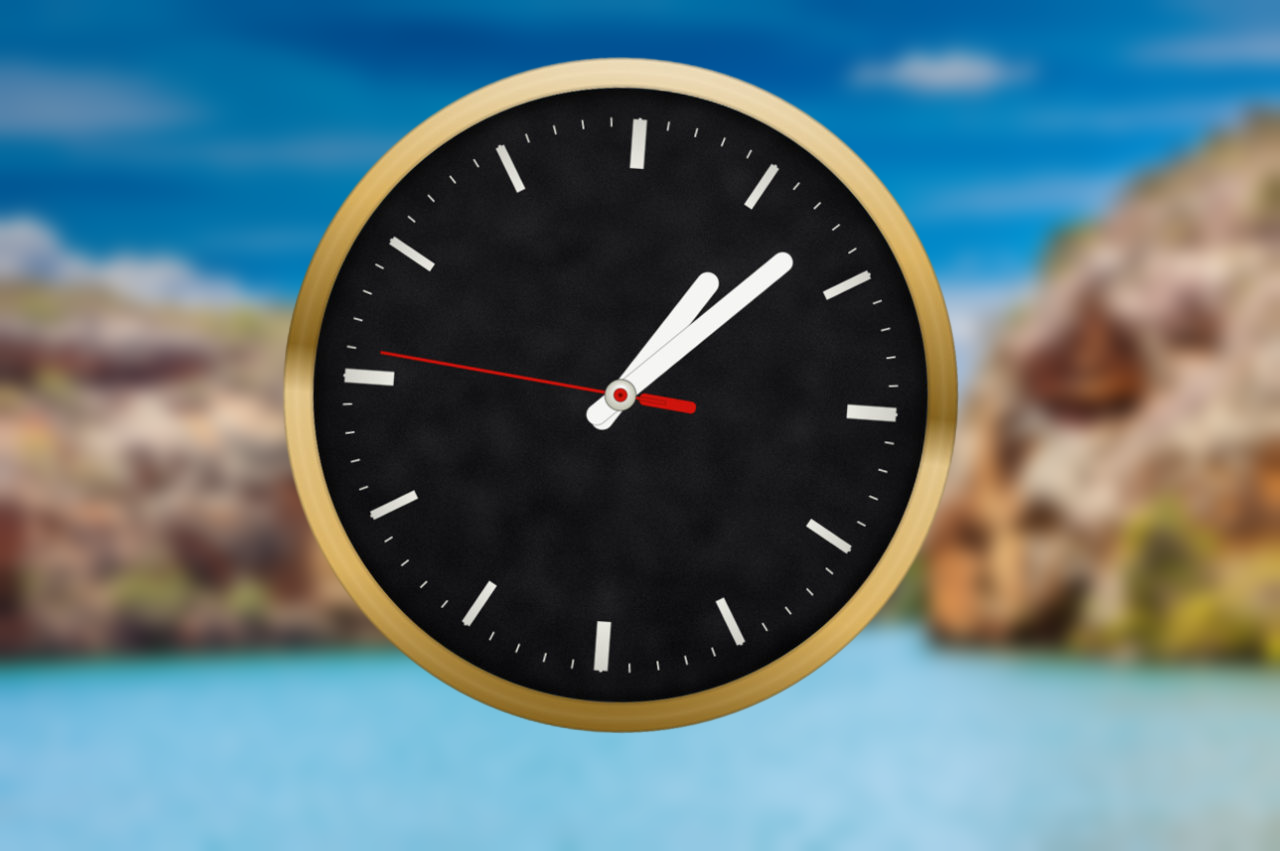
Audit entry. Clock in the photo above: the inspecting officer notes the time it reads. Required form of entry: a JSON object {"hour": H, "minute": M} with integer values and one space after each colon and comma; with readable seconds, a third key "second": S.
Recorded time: {"hour": 1, "minute": 7, "second": 46}
